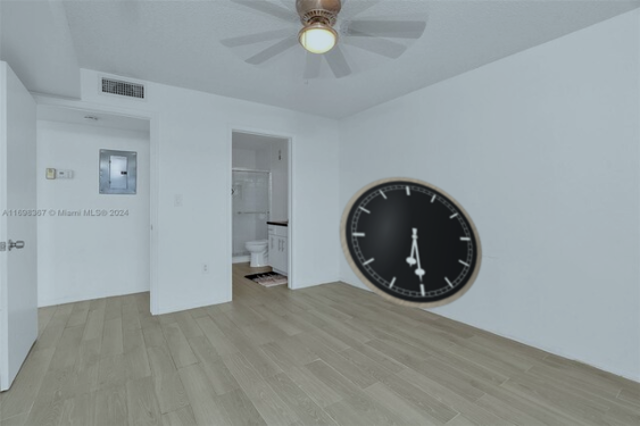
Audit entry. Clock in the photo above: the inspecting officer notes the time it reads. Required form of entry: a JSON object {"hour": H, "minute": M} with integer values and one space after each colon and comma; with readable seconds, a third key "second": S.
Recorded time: {"hour": 6, "minute": 30}
